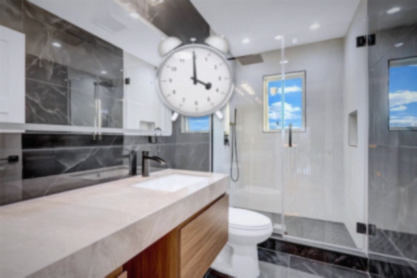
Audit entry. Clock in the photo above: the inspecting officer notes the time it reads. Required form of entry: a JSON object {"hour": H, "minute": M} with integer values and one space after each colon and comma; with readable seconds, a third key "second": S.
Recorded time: {"hour": 4, "minute": 0}
